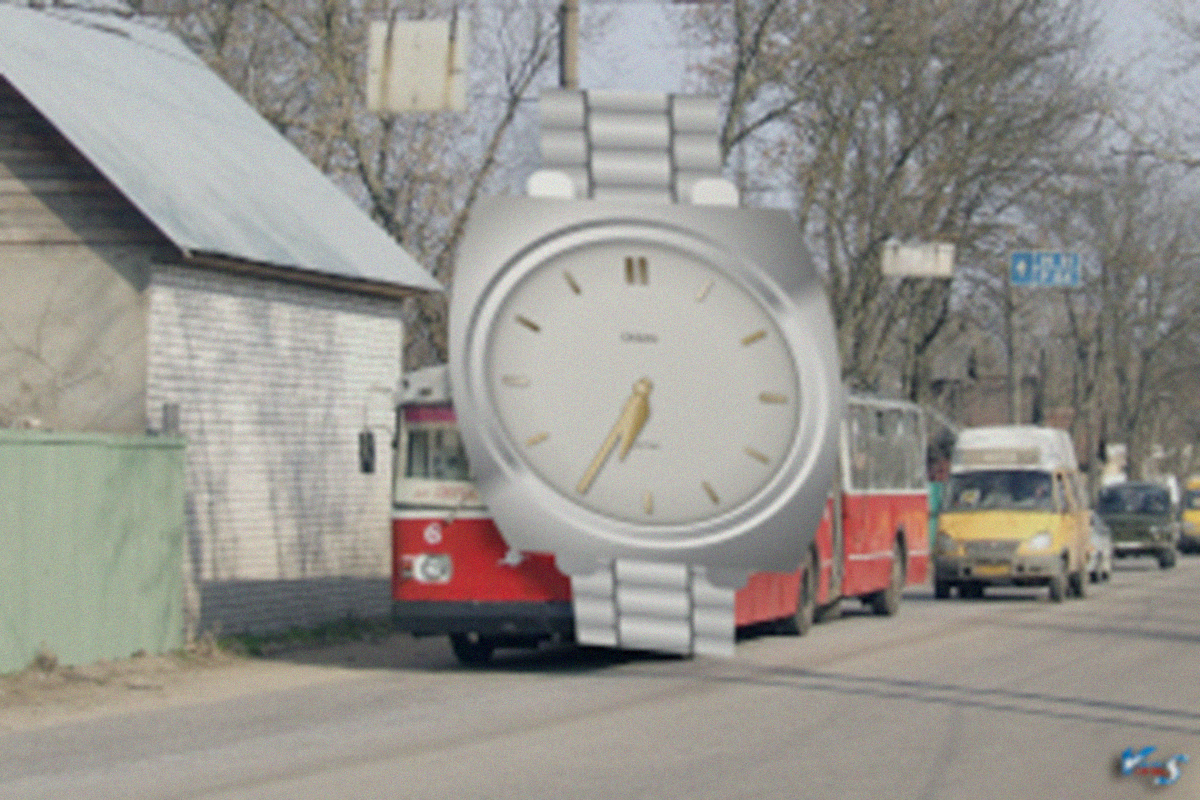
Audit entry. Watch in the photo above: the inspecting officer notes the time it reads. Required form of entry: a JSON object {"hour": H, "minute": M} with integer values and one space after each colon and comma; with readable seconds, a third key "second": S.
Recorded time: {"hour": 6, "minute": 35}
